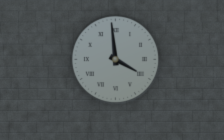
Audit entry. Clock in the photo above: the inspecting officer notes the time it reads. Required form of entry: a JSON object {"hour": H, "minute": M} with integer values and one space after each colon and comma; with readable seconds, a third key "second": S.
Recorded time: {"hour": 3, "minute": 59}
